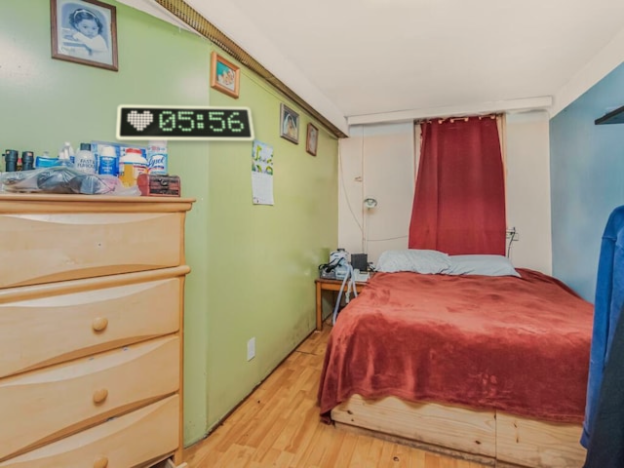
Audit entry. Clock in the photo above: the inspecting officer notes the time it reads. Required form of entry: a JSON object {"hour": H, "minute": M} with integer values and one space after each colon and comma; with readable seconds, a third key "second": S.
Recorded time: {"hour": 5, "minute": 56}
